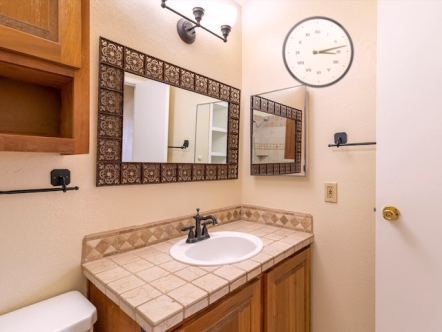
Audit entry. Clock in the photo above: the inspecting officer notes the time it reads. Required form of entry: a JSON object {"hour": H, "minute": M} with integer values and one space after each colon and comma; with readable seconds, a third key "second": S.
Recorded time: {"hour": 3, "minute": 13}
